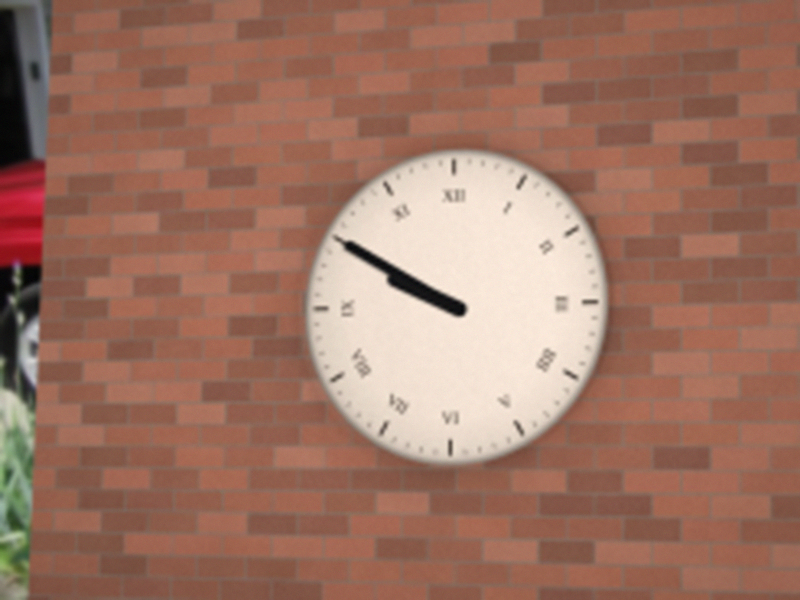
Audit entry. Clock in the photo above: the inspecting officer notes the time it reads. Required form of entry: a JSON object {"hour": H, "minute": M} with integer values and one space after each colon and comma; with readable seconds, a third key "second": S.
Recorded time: {"hour": 9, "minute": 50}
